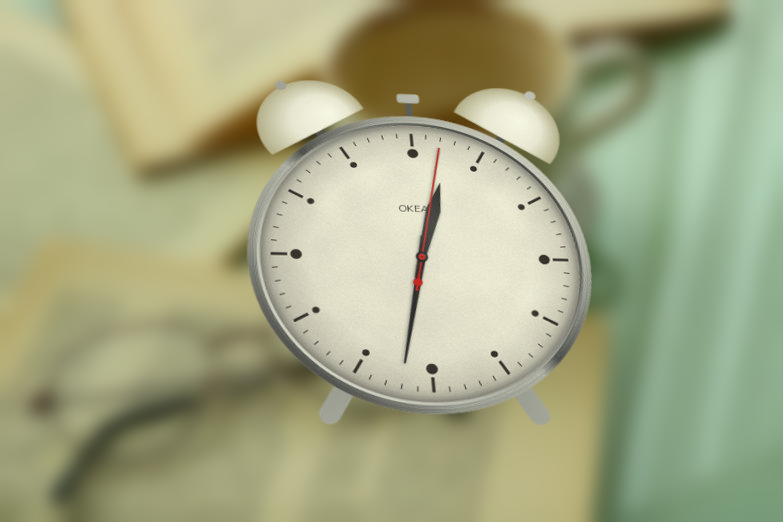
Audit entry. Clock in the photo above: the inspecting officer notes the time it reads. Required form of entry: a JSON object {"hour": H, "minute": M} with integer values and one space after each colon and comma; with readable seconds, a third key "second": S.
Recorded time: {"hour": 12, "minute": 32, "second": 2}
